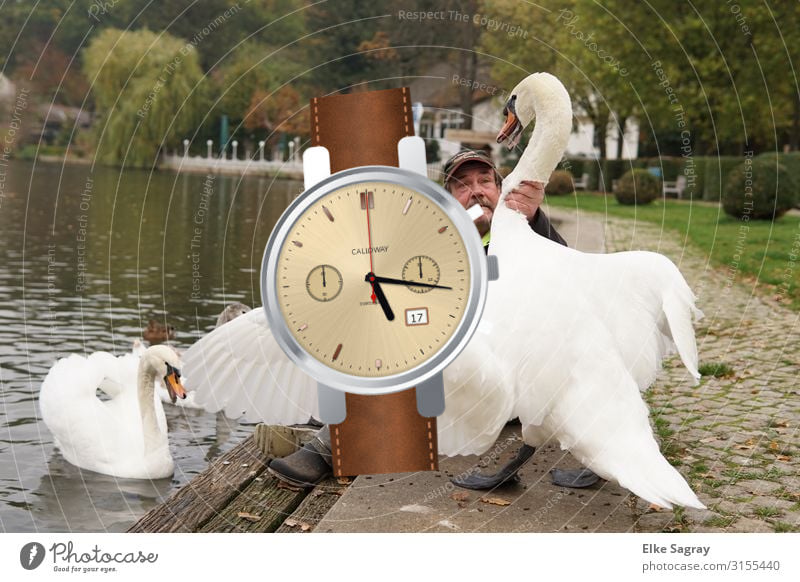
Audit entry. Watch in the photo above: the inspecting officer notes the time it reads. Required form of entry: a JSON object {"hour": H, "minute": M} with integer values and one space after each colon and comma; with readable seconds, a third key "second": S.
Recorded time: {"hour": 5, "minute": 17}
